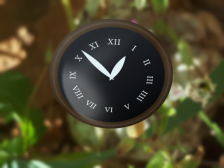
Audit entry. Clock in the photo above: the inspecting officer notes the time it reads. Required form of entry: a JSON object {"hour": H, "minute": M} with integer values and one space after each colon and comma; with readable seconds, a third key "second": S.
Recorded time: {"hour": 12, "minute": 52}
